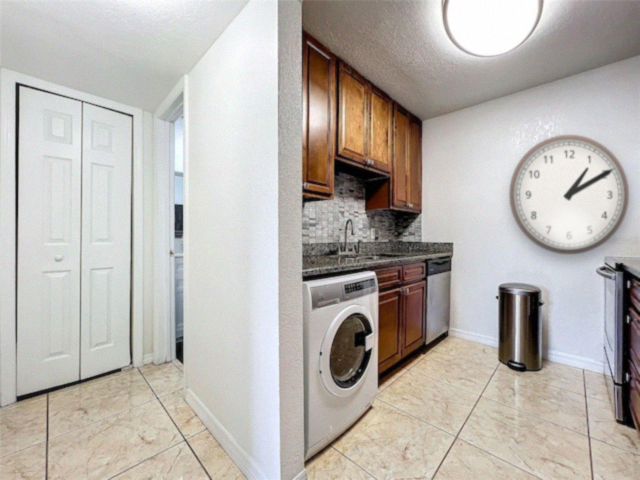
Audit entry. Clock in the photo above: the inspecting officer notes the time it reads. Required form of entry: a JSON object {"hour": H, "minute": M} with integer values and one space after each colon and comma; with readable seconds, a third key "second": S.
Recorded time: {"hour": 1, "minute": 10}
